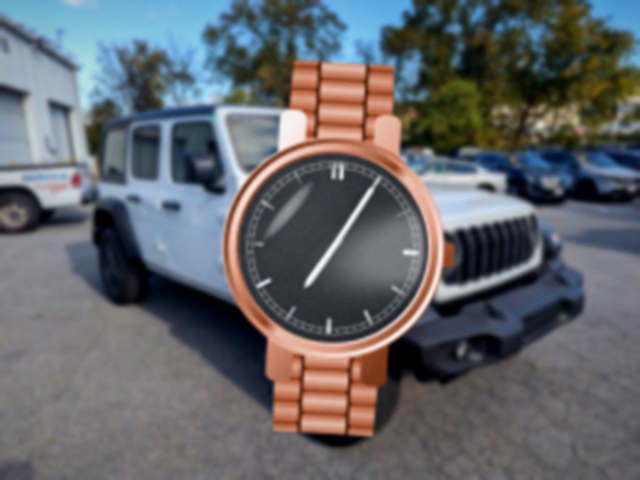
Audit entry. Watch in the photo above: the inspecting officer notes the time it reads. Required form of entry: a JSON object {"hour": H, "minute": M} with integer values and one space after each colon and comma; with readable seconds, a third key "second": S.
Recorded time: {"hour": 7, "minute": 5}
